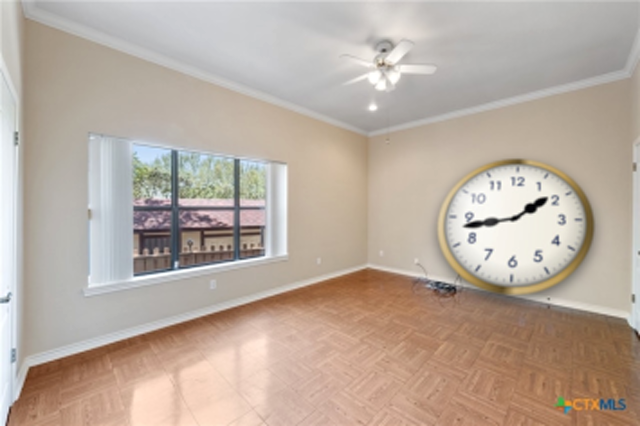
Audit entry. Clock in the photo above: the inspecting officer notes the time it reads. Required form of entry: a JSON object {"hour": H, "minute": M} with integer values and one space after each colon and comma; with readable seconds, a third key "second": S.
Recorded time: {"hour": 1, "minute": 43}
